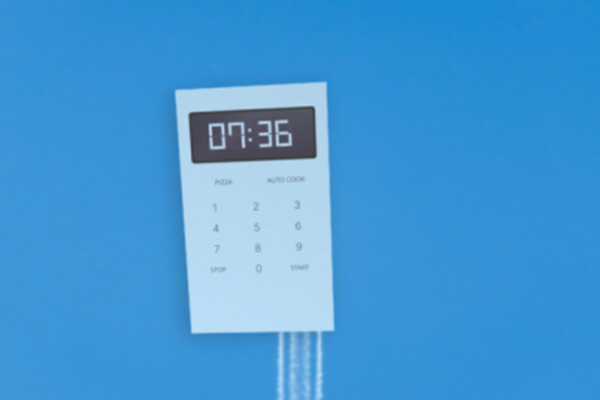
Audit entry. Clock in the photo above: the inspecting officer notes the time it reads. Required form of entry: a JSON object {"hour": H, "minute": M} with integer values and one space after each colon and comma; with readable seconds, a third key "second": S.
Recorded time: {"hour": 7, "minute": 36}
